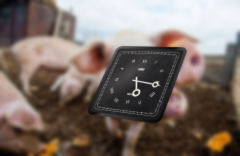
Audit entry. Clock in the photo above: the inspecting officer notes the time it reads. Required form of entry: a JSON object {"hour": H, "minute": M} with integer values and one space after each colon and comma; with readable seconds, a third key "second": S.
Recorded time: {"hour": 5, "minute": 16}
